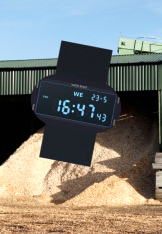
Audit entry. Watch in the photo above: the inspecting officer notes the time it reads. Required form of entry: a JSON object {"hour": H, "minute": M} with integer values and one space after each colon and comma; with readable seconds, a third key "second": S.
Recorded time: {"hour": 16, "minute": 47, "second": 43}
